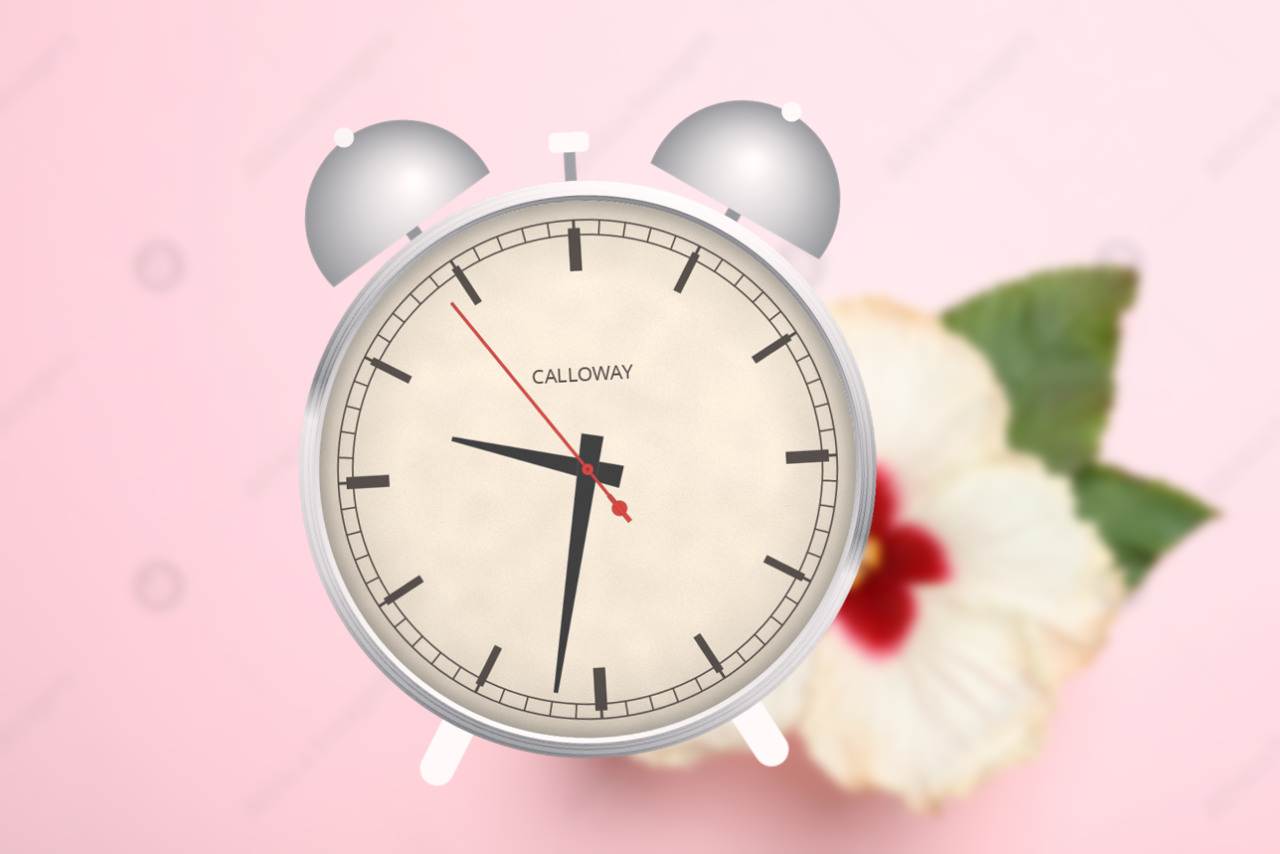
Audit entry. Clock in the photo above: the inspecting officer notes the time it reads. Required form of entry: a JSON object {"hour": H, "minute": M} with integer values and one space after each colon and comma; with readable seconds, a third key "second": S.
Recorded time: {"hour": 9, "minute": 31, "second": 54}
